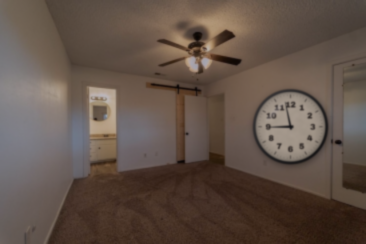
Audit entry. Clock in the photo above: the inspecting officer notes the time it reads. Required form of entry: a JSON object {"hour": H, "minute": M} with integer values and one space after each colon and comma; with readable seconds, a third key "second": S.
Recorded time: {"hour": 8, "minute": 58}
